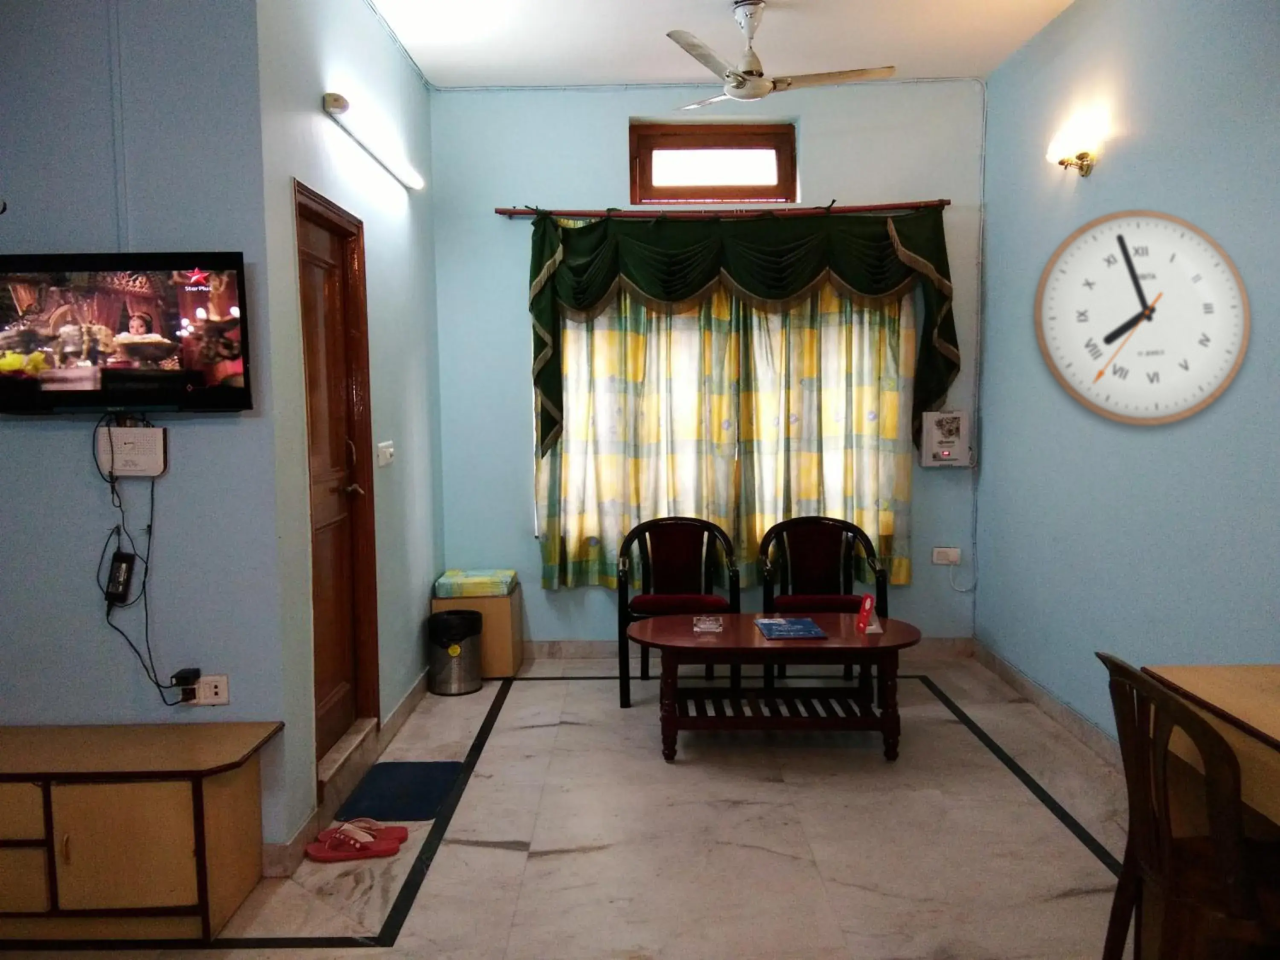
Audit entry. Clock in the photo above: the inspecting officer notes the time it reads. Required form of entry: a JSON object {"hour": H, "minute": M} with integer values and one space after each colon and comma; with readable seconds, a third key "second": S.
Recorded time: {"hour": 7, "minute": 57, "second": 37}
